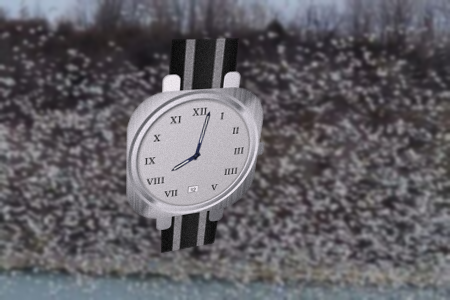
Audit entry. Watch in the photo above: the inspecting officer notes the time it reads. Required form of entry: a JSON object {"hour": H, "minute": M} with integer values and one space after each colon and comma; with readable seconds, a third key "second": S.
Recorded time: {"hour": 8, "minute": 2}
